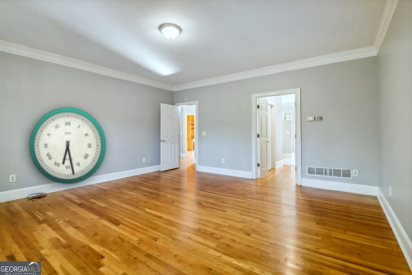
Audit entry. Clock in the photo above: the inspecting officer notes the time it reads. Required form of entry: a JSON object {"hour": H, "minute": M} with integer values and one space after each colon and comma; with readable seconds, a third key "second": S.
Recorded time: {"hour": 6, "minute": 28}
